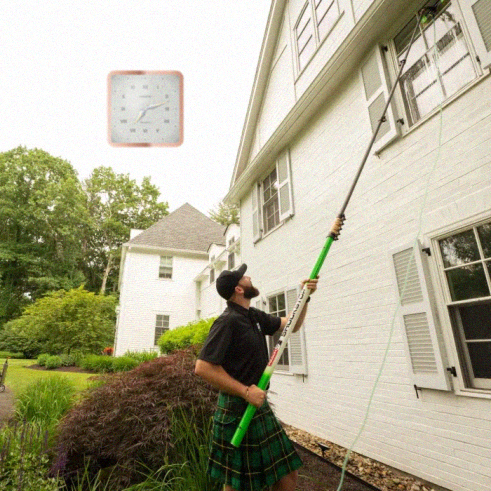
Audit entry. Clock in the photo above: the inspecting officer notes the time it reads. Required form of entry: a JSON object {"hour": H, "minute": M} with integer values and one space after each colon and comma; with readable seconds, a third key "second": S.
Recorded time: {"hour": 7, "minute": 12}
